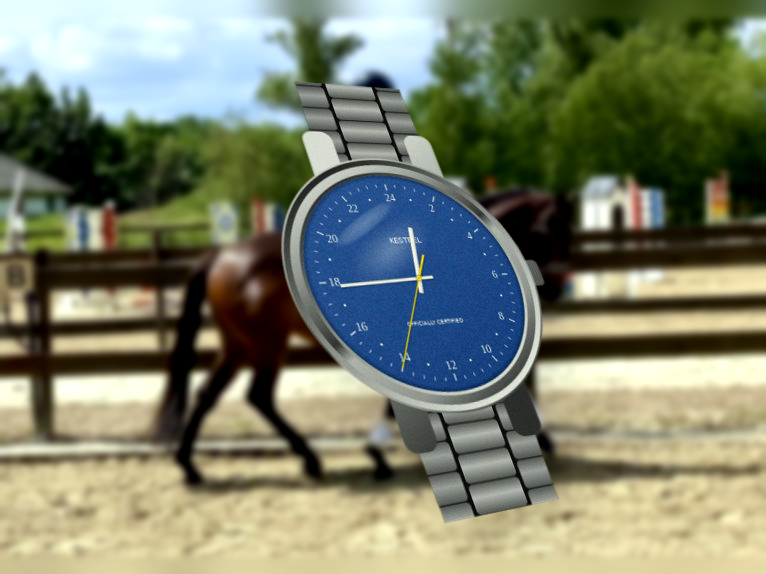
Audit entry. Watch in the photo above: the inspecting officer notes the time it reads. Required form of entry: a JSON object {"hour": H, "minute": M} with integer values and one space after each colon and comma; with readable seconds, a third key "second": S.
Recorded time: {"hour": 0, "minute": 44, "second": 35}
